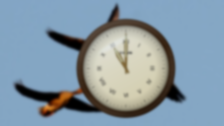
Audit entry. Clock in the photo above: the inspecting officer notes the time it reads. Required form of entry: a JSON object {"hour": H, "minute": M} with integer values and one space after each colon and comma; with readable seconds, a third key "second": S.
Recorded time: {"hour": 11, "minute": 0}
